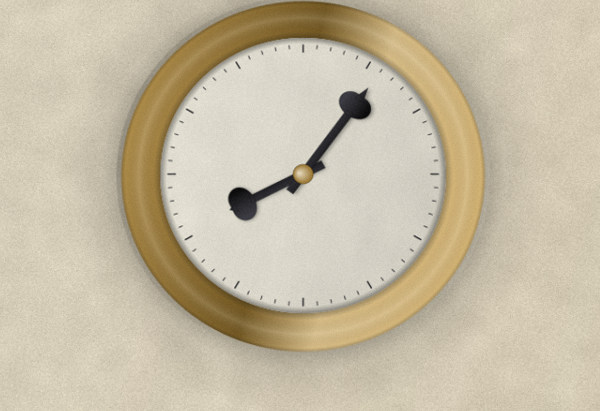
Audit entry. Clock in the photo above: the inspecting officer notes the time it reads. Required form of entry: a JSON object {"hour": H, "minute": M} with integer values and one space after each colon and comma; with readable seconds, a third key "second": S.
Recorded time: {"hour": 8, "minute": 6}
